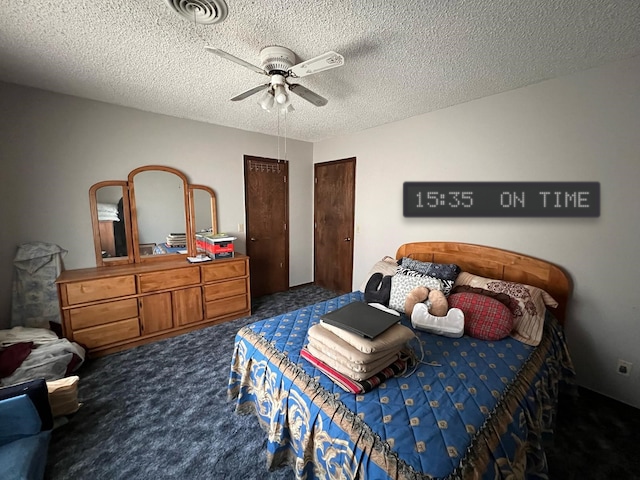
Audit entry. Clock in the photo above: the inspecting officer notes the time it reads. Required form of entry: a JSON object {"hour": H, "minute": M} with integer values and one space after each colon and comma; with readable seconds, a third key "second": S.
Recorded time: {"hour": 15, "minute": 35}
